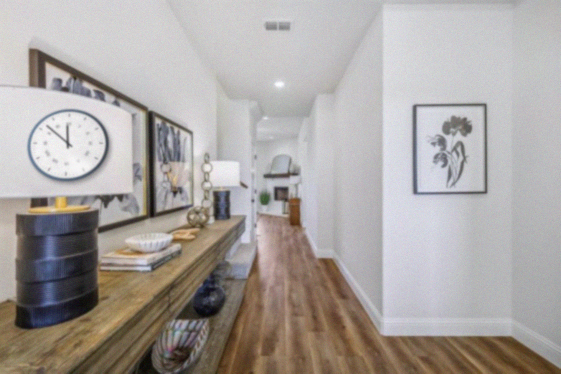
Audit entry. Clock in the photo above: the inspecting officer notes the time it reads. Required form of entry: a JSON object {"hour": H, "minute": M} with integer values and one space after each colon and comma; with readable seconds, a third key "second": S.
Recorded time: {"hour": 11, "minute": 52}
